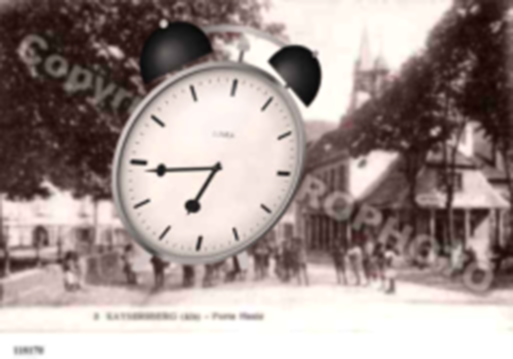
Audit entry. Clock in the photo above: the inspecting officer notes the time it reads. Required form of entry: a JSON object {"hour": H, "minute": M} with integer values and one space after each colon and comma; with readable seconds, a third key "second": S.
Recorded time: {"hour": 6, "minute": 44}
